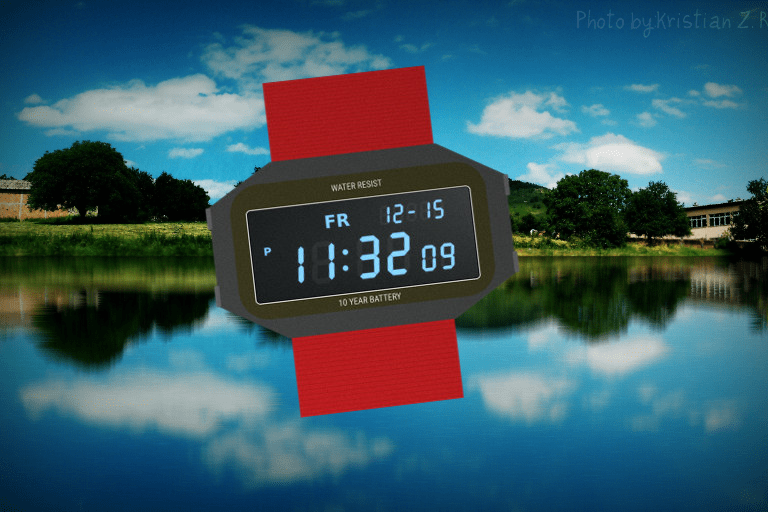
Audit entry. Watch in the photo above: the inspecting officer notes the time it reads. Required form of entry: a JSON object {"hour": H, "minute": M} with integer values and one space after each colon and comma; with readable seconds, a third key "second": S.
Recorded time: {"hour": 11, "minute": 32, "second": 9}
